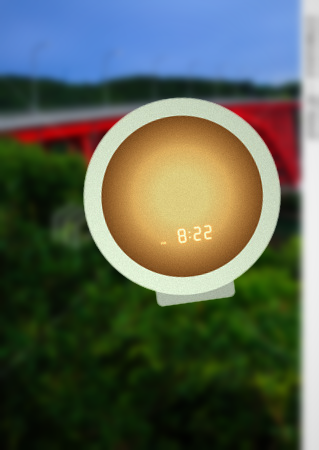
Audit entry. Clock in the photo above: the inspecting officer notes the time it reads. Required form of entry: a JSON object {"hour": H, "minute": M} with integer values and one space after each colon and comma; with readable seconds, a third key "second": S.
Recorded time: {"hour": 8, "minute": 22}
